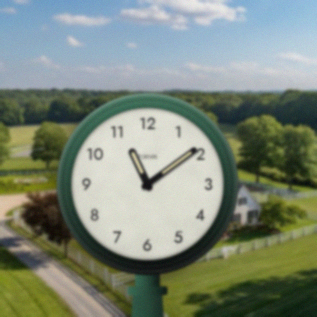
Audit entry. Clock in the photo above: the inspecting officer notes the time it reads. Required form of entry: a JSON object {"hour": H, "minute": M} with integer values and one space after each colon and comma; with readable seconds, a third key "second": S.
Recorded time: {"hour": 11, "minute": 9}
